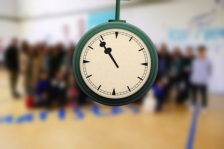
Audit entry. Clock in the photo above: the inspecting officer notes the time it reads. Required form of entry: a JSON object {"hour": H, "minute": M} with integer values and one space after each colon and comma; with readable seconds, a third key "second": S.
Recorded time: {"hour": 10, "minute": 54}
